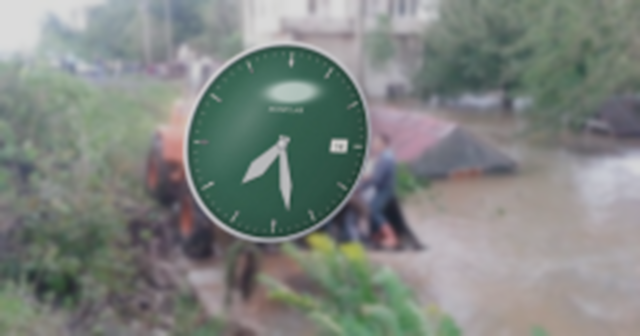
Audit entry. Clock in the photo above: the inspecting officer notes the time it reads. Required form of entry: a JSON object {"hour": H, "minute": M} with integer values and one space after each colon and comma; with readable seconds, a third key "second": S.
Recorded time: {"hour": 7, "minute": 28}
